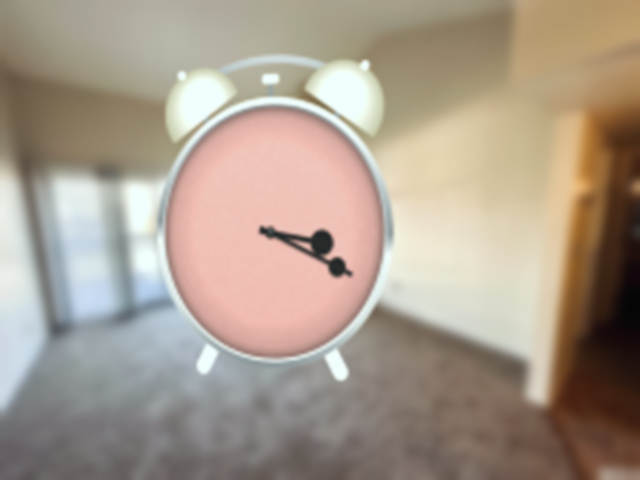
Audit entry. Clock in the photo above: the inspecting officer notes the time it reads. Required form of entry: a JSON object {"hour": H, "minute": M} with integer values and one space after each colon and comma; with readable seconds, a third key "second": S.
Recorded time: {"hour": 3, "minute": 19}
